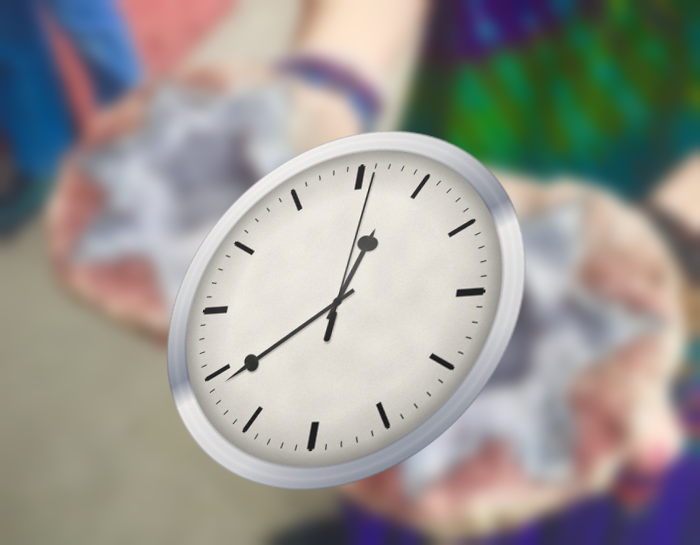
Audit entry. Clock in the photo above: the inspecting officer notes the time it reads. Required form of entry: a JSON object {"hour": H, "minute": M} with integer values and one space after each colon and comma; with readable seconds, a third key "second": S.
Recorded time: {"hour": 12, "minute": 39, "second": 1}
